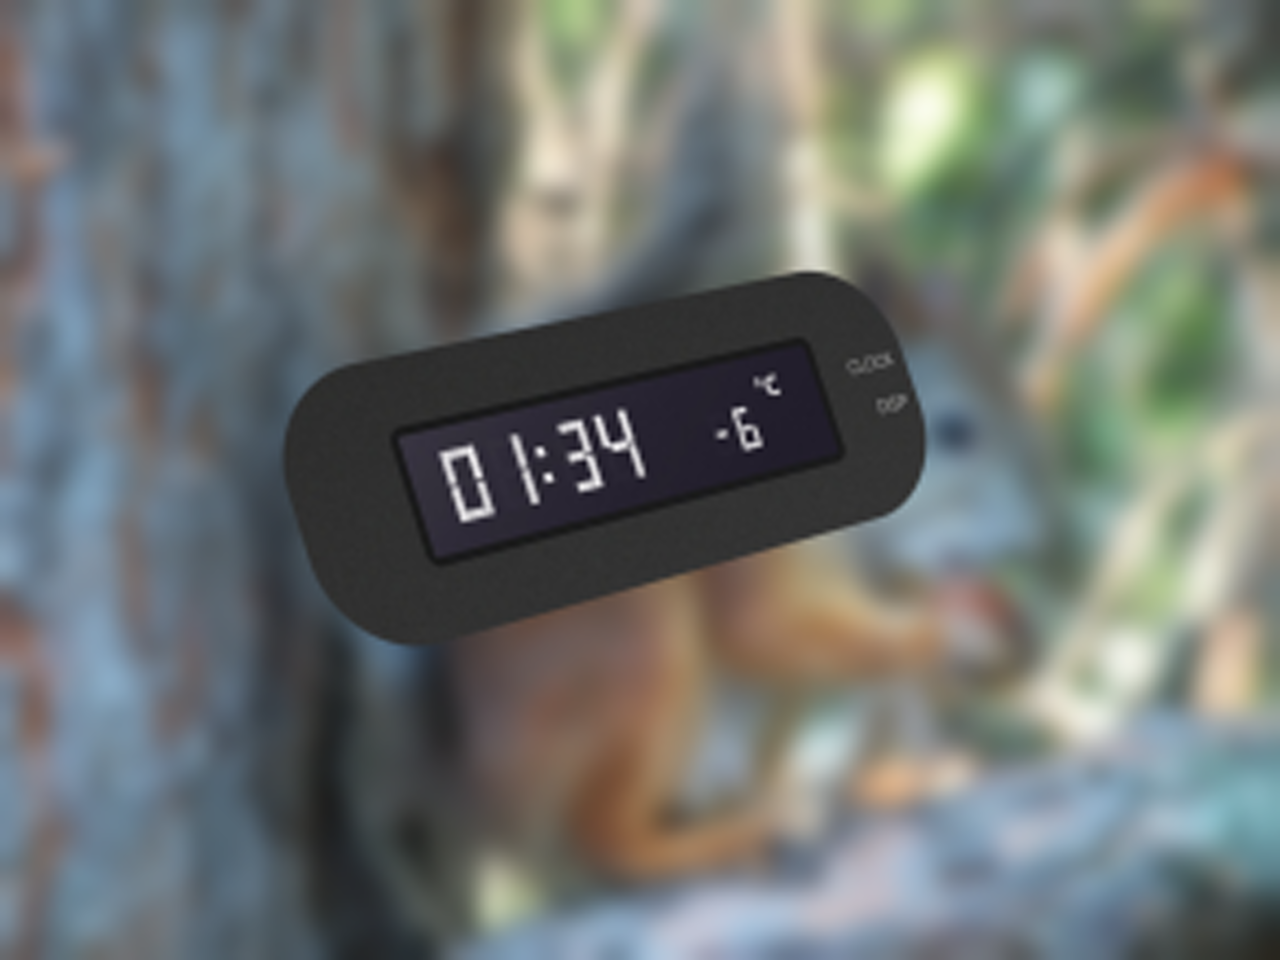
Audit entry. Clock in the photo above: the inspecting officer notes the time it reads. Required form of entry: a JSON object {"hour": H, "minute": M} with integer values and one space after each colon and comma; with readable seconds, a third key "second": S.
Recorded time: {"hour": 1, "minute": 34}
